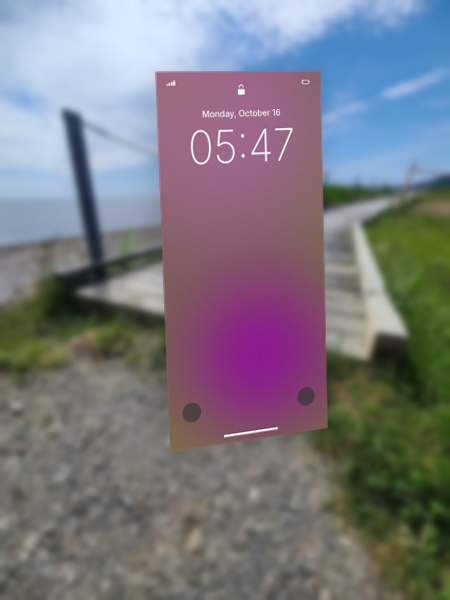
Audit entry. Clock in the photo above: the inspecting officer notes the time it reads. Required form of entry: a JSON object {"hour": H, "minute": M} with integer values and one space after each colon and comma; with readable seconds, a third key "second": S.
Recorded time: {"hour": 5, "minute": 47}
